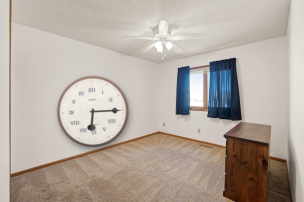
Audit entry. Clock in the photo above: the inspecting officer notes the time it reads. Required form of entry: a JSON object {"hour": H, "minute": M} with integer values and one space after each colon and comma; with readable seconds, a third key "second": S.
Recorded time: {"hour": 6, "minute": 15}
